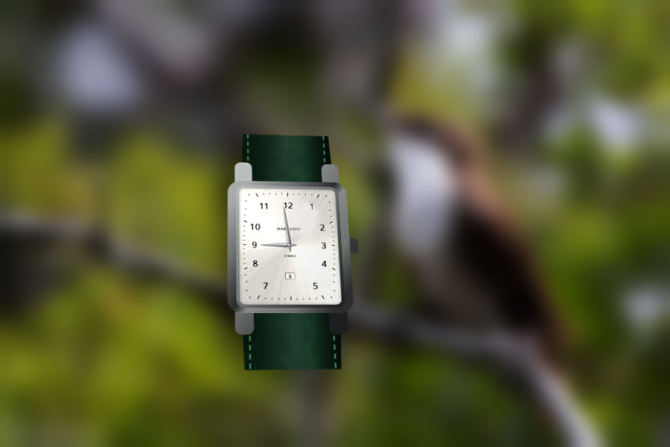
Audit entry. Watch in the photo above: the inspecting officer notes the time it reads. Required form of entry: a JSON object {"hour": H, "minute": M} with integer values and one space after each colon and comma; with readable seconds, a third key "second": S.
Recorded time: {"hour": 8, "minute": 59}
